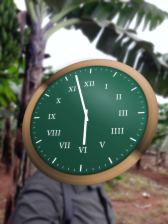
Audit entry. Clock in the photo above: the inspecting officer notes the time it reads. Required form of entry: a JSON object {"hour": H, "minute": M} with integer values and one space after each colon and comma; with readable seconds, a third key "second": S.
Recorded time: {"hour": 5, "minute": 57}
